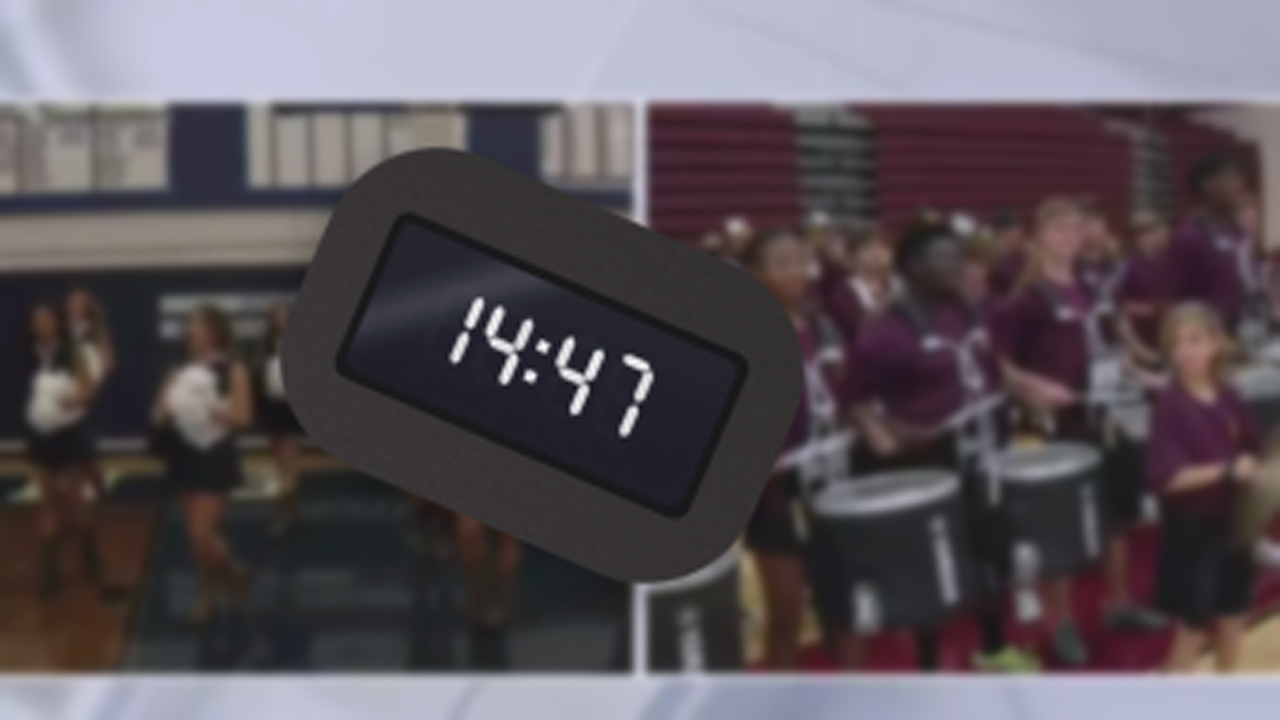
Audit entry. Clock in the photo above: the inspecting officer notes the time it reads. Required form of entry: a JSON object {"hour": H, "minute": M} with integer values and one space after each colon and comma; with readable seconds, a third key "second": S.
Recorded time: {"hour": 14, "minute": 47}
